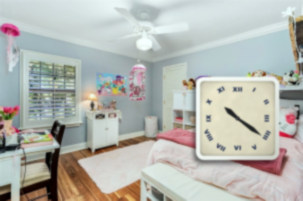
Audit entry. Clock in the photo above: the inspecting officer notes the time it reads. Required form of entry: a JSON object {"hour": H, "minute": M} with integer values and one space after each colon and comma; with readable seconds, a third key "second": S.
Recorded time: {"hour": 10, "minute": 21}
